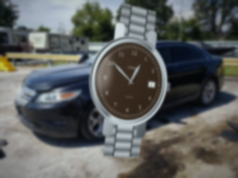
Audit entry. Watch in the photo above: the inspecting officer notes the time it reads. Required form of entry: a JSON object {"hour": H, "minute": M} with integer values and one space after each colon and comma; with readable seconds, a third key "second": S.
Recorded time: {"hour": 12, "minute": 51}
